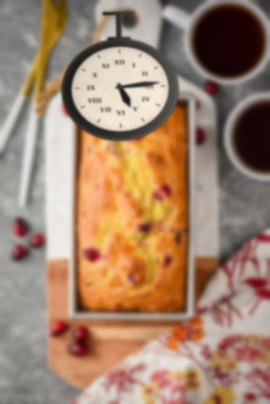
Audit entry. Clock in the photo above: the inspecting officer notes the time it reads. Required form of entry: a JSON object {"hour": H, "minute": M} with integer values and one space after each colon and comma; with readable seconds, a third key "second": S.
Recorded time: {"hour": 5, "minute": 14}
